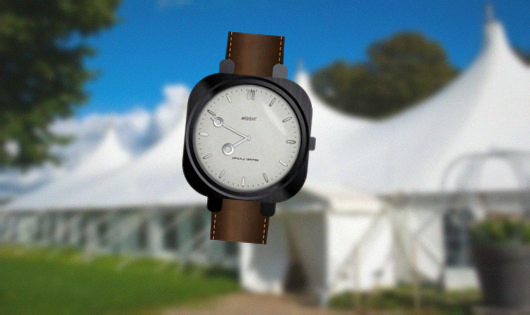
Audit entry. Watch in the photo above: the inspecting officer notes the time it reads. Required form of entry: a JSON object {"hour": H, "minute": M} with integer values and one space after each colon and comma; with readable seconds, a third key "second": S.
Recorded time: {"hour": 7, "minute": 49}
